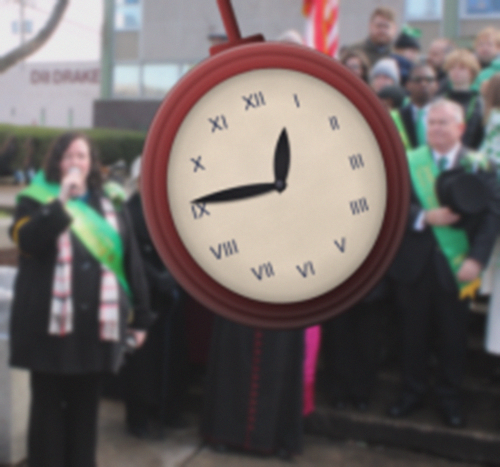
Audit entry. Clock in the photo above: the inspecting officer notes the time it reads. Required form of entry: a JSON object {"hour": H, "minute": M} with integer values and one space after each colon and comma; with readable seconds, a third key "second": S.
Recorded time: {"hour": 12, "minute": 46}
